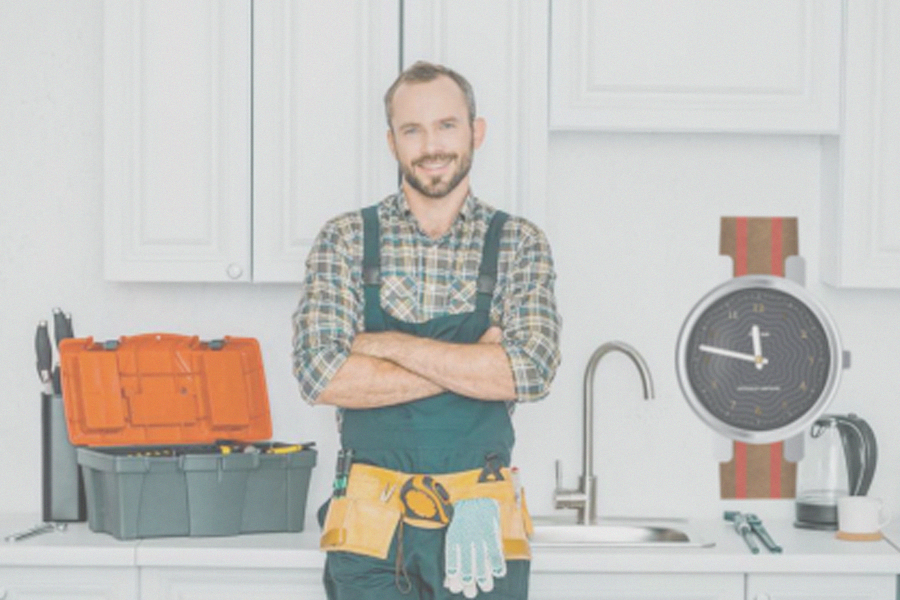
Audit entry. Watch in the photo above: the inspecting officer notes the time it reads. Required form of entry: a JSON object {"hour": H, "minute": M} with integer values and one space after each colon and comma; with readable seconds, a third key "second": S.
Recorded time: {"hour": 11, "minute": 47}
